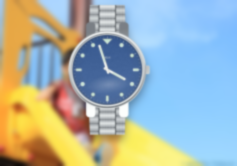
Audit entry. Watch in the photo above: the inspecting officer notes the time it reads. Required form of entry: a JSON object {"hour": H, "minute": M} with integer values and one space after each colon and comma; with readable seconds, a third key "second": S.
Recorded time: {"hour": 3, "minute": 57}
